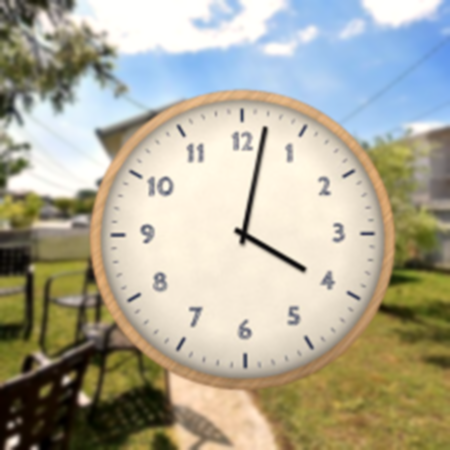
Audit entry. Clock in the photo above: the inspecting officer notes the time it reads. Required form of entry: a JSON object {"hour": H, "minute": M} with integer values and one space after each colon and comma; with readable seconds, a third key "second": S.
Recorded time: {"hour": 4, "minute": 2}
